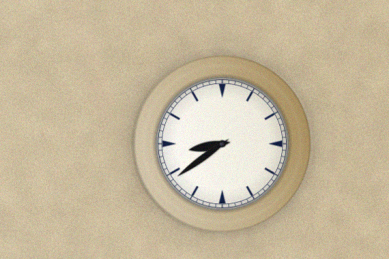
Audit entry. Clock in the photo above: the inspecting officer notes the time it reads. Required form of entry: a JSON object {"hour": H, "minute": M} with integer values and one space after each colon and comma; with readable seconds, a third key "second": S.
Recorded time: {"hour": 8, "minute": 39}
